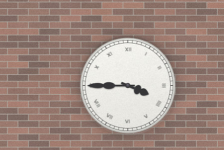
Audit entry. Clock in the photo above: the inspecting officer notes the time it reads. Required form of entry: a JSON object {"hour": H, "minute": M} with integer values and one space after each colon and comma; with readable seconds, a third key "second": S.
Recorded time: {"hour": 3, "minute": 45}
